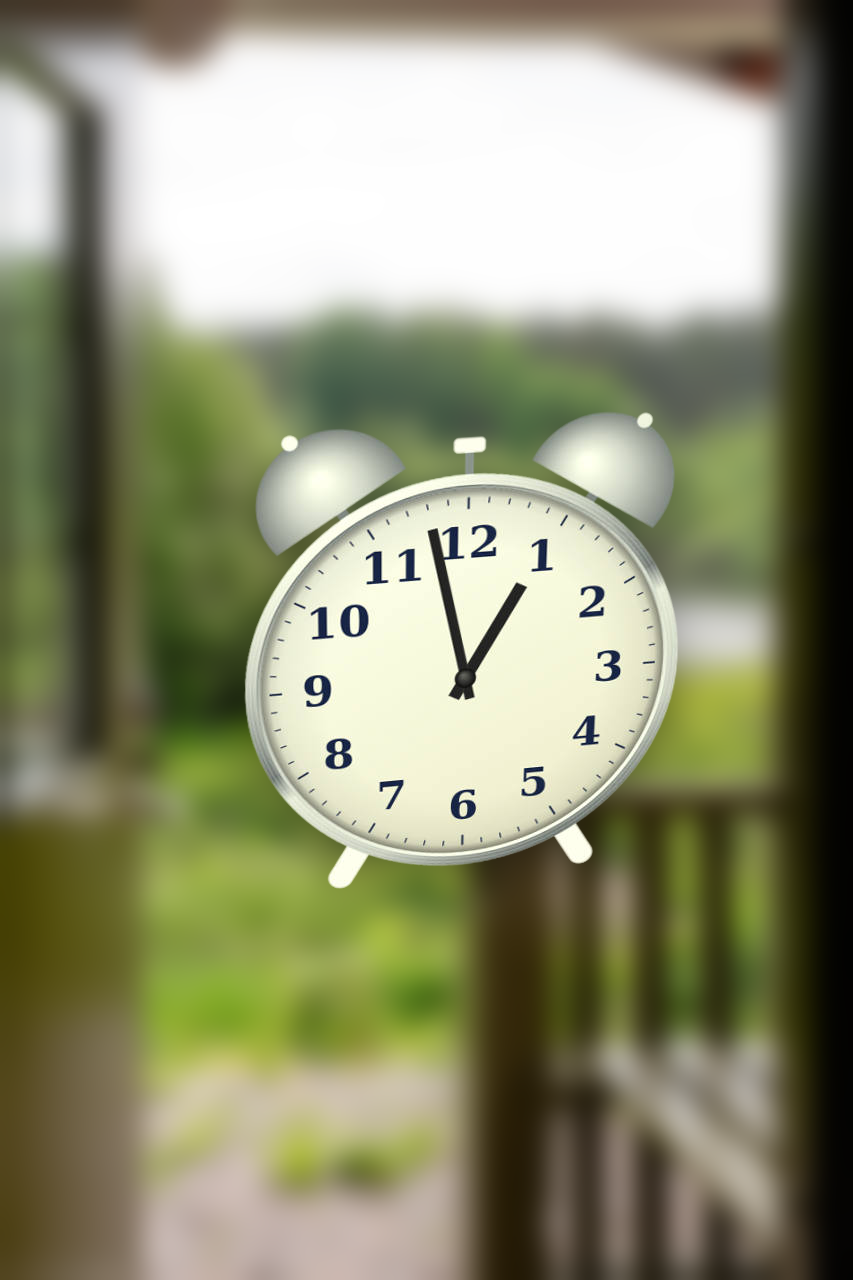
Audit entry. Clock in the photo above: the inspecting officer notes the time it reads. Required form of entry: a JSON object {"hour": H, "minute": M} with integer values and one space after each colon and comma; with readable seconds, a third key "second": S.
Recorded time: {"hour": 12, "minute": 58}
